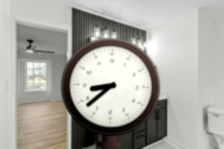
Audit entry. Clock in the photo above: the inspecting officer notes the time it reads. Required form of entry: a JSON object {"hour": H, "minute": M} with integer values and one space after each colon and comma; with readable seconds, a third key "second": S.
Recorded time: {"hour": 8, "minute": 38}
